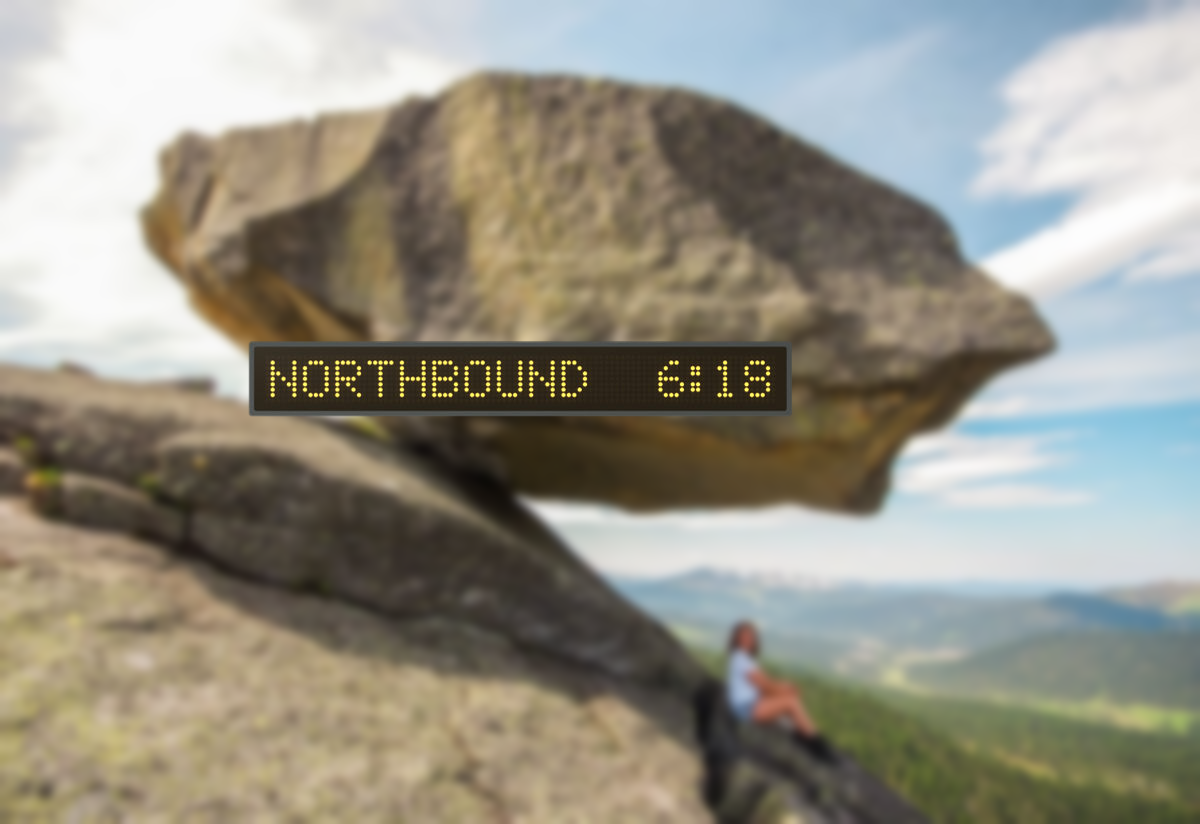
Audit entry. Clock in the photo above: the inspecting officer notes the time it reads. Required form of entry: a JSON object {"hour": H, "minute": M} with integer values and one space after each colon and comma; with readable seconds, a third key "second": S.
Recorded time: {"hour": 6, "minute": 18}
